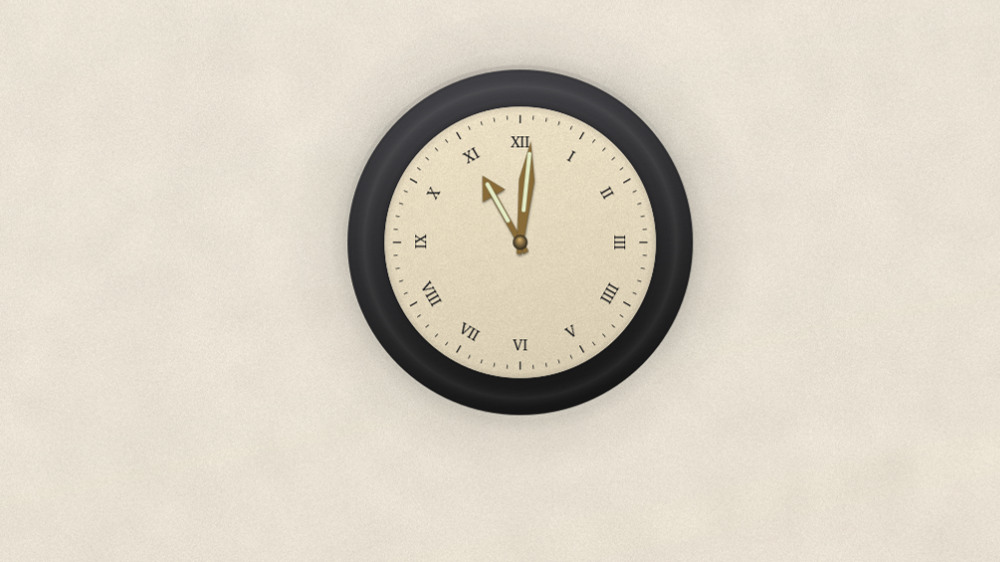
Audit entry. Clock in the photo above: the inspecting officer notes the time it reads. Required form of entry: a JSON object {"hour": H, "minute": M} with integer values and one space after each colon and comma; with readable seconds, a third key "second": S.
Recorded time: {"hour": 11, "minute": 1}
